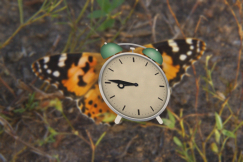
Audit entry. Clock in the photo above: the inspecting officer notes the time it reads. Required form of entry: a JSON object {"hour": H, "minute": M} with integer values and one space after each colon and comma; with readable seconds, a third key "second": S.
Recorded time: {"hour": 8, "minute": 46}
